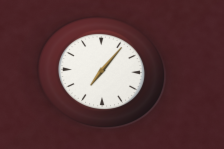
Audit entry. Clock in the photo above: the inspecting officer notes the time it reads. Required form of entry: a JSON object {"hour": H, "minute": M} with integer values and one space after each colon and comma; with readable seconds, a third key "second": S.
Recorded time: {"hour": 7, "minute": 6}
